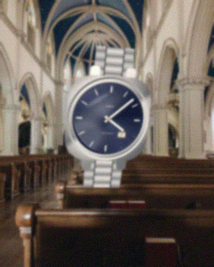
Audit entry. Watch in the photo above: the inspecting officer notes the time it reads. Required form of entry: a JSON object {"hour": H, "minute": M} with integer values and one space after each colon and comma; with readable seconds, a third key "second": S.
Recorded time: {"hour": 4, "minute": 8}
